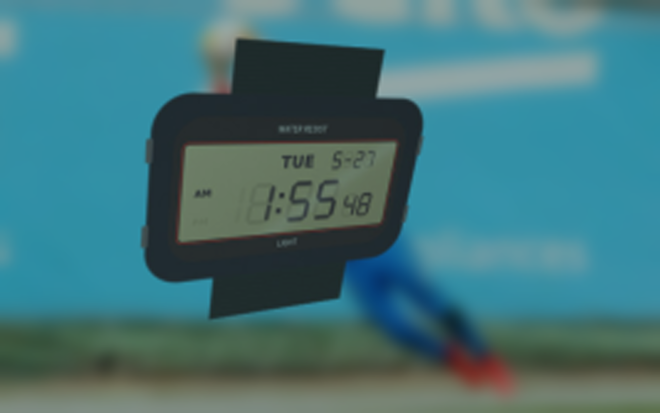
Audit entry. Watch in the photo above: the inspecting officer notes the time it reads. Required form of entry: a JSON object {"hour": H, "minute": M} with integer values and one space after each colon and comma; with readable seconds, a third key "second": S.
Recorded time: {"hour": 1, "minute": 55, "second": 48}
